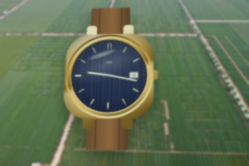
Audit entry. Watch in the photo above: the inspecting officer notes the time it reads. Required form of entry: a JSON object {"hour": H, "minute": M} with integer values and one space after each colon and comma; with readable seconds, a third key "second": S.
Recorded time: {"hour": 9, "minute": 17}
